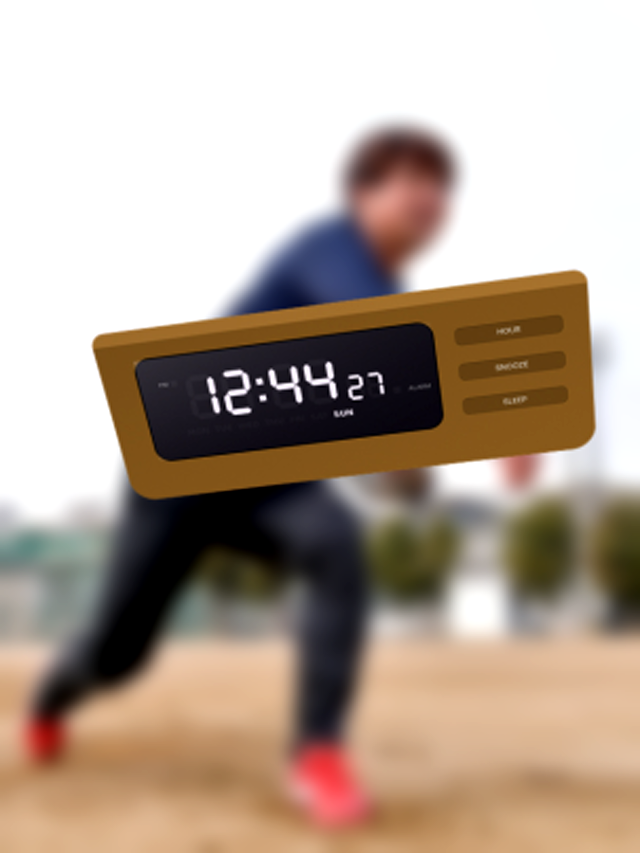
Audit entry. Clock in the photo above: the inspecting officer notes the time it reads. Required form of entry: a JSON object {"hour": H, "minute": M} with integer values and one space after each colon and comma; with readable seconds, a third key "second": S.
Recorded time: {"hour": 12, "minute": 44, "second": 27}
